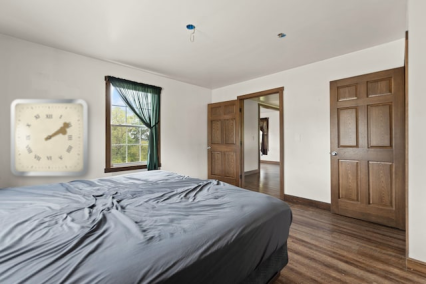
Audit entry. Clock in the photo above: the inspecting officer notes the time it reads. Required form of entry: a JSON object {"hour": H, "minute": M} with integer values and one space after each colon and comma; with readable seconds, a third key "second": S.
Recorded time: {"hour": 2, "minute": 9}
